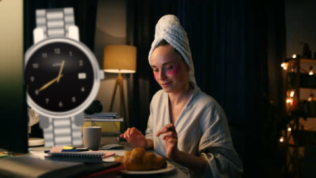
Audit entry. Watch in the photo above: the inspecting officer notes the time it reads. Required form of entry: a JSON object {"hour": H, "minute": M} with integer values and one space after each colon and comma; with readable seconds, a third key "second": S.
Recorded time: {"hour": 12, "minute": 40}
